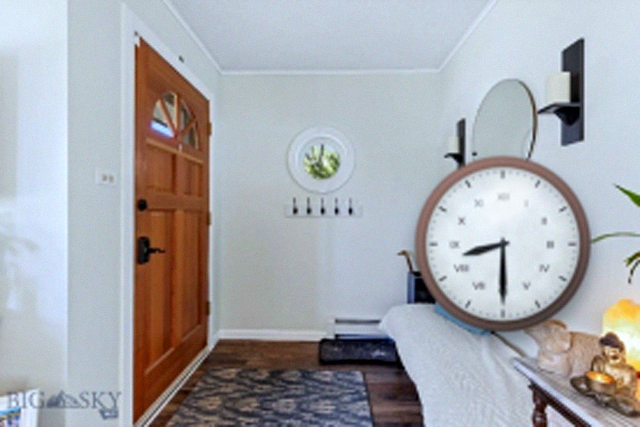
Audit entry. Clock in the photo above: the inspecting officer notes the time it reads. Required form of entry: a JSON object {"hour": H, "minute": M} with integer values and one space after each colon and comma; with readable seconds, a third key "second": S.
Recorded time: {"hour": 8, "minute": 30}
